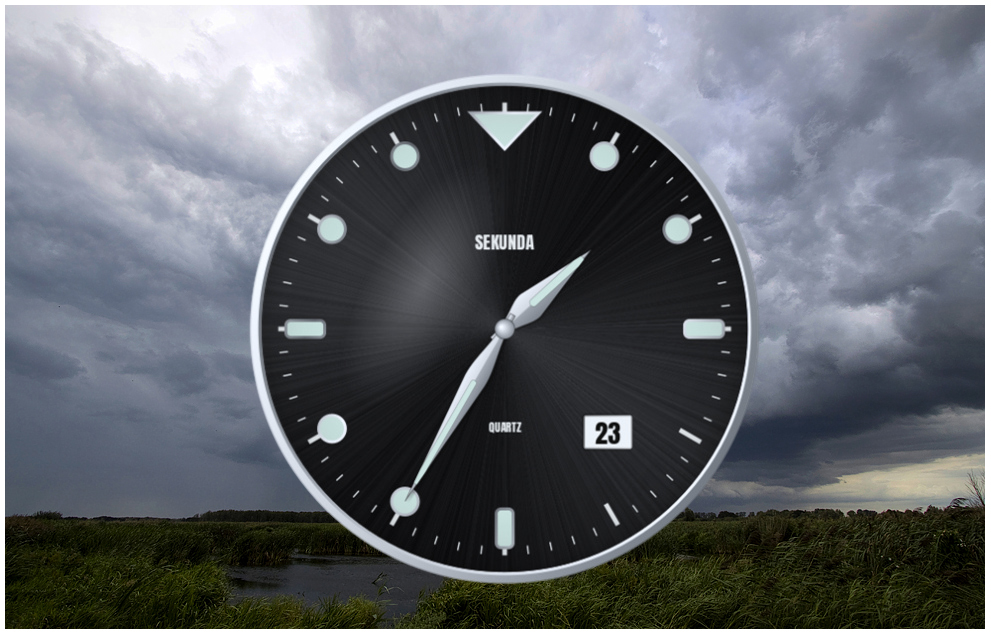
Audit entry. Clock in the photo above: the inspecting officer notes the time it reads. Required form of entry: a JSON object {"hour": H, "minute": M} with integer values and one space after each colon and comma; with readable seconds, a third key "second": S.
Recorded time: {"hour": 1, "minute": 35}
